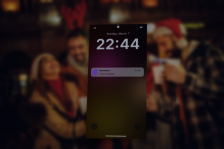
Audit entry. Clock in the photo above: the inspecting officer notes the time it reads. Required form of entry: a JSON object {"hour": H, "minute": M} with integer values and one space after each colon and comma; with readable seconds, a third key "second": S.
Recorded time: {"hour": 22, "minute": 44}
